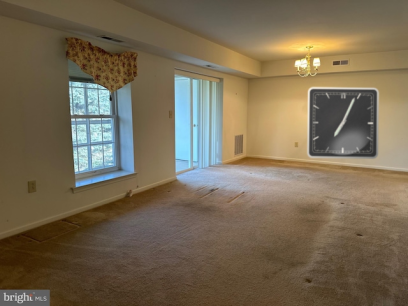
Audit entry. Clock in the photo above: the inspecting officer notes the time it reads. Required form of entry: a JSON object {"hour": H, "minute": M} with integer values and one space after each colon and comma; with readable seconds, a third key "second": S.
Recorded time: {"hour": 7, "minute": 4}
